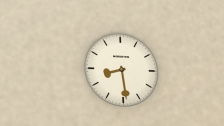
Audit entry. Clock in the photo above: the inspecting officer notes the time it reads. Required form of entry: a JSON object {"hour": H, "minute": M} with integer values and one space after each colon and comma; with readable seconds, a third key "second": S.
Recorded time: {"hour": 8, "minute": 29}
